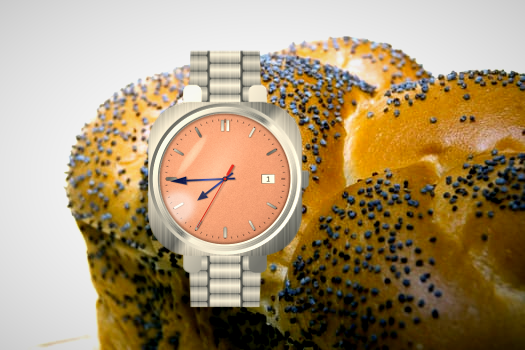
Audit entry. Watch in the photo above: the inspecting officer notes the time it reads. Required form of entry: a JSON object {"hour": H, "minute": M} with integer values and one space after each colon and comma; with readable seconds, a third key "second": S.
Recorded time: {"hour": 7, "minute": 44, "second": 35}
